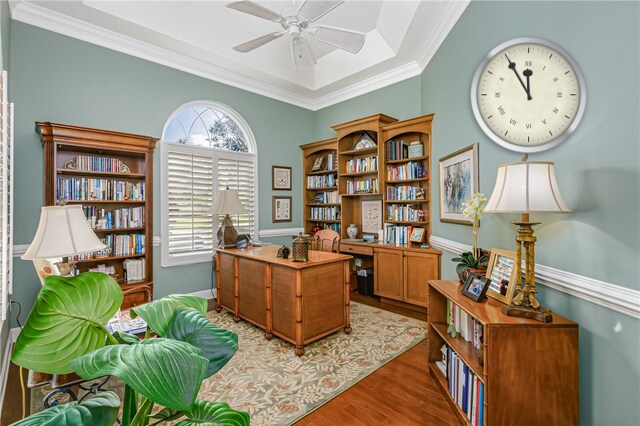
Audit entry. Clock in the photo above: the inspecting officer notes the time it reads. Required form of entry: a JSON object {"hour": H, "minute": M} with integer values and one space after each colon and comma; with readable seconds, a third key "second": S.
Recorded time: {"hour": 11, "minute": 55}
